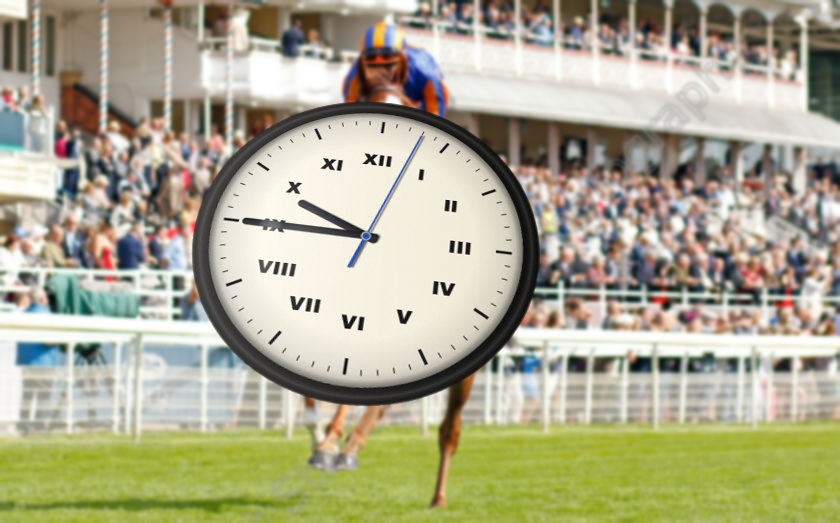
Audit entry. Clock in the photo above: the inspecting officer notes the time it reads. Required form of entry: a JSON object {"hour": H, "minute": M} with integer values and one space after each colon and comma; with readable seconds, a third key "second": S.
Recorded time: {"hour": 9, "minute": 45, "second": 3}
